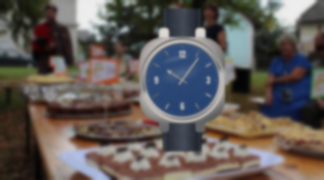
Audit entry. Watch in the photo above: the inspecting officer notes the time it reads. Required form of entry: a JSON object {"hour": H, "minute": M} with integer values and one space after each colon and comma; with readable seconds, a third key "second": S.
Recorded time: {"hour": 10, "minute": 6}
